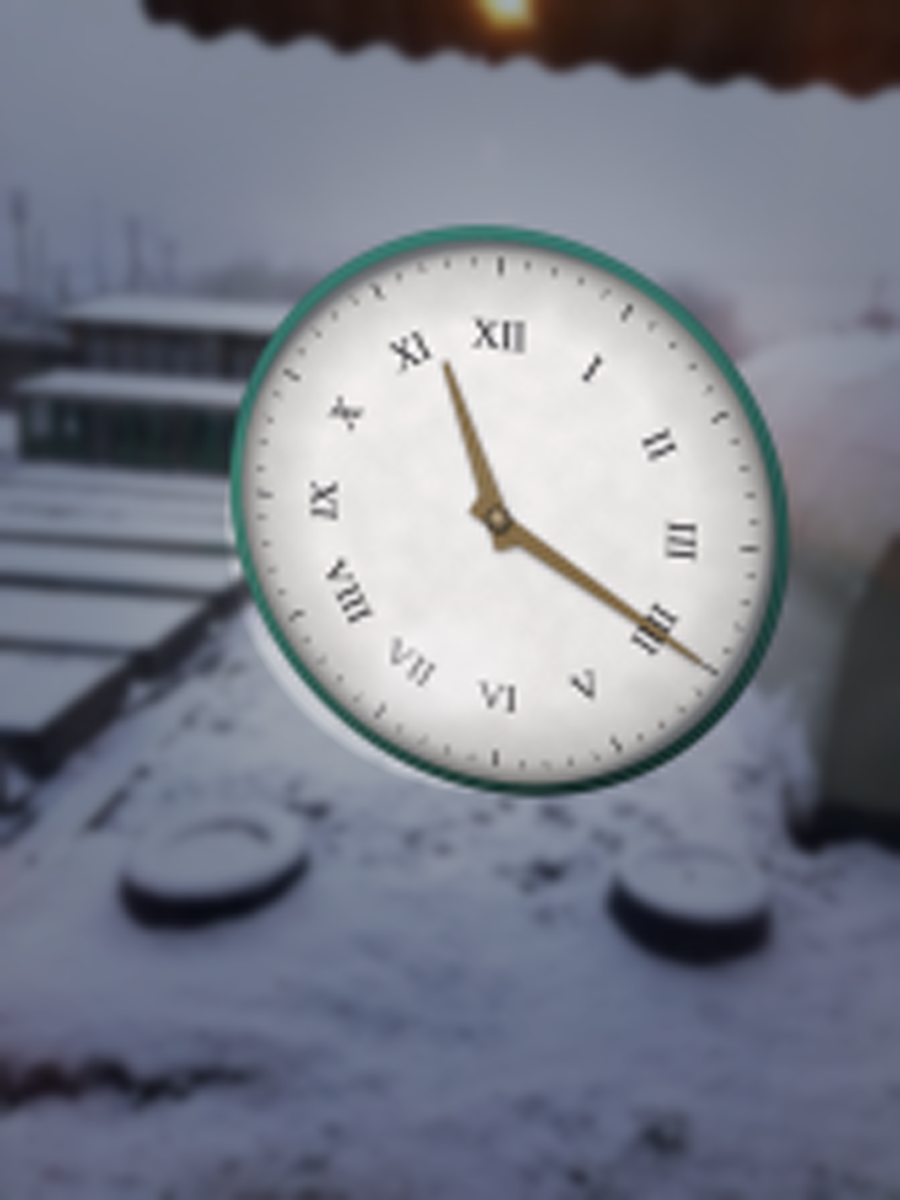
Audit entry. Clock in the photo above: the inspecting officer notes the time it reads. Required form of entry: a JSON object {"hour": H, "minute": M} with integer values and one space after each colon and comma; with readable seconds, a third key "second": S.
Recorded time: {"hour": 11, "minute": 20}
